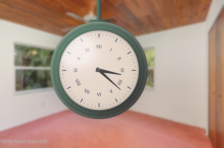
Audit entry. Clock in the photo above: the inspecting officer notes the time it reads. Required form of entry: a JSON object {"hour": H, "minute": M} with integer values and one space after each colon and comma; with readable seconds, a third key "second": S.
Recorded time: {"hour": 3, "minute": 22}
